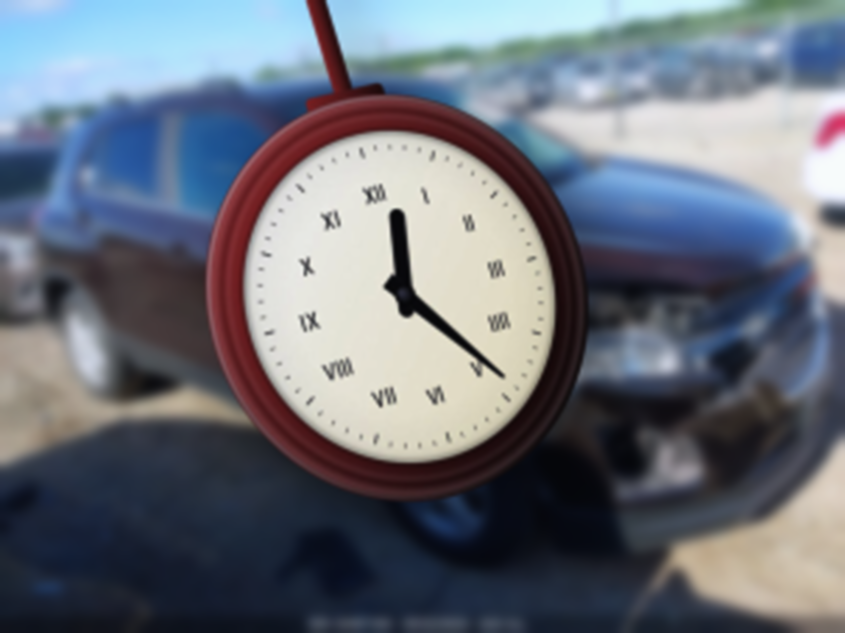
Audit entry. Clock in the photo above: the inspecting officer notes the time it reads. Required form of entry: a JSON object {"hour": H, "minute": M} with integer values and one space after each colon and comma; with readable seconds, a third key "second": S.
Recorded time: {"hour": 12, "minute": 24}
